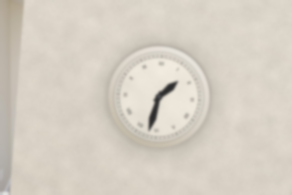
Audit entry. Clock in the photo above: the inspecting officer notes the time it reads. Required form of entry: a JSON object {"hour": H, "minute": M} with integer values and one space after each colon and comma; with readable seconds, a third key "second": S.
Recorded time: {"hour": 1, "minute": 32}
